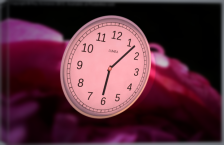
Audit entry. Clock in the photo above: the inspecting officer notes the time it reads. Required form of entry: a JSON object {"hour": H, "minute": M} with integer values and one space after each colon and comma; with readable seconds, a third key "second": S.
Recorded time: {"hour": 6, "minute": 7}
